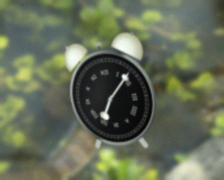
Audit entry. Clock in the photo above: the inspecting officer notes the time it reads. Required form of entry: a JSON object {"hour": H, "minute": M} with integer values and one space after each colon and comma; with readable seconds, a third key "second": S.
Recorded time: {"hour": 7, "minute": 8}
